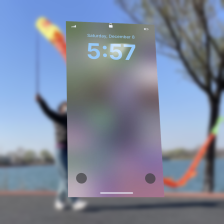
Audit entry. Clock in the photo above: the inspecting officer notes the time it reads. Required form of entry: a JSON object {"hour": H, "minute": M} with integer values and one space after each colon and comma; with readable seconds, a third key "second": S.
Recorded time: {"hour": 5, "minute": 57}
